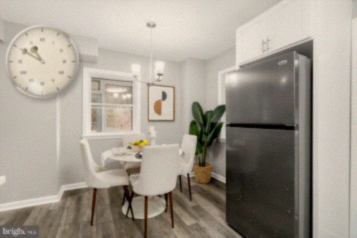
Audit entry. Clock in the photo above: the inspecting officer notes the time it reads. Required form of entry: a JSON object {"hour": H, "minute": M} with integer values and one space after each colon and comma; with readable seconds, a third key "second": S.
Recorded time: {"hour": 10, "minute": 50}
